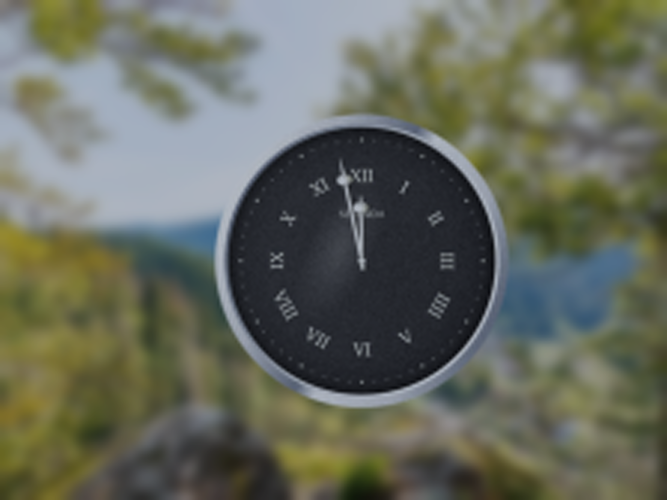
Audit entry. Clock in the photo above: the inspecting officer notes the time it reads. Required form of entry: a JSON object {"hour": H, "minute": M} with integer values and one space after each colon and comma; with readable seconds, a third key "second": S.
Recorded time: {"hour": 11, "minute": 58}
